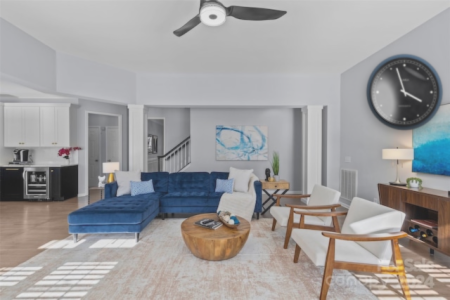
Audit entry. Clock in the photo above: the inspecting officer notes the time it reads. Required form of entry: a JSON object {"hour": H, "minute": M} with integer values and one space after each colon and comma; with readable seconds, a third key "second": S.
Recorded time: {"hour": 3, "minute": 57}
